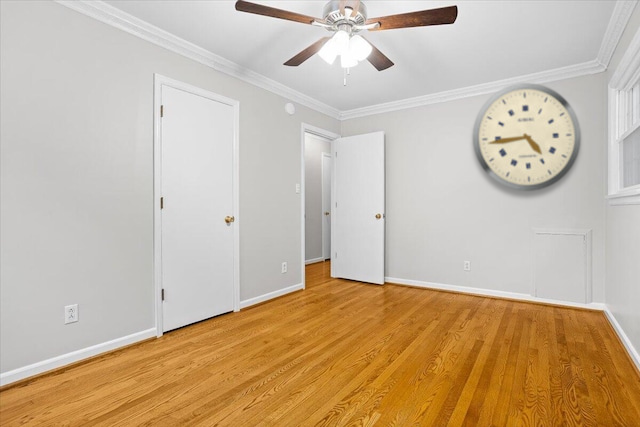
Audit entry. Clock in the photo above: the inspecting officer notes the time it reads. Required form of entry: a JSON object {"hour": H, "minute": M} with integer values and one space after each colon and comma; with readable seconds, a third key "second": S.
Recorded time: {"hour": 4, "minute": 44}
